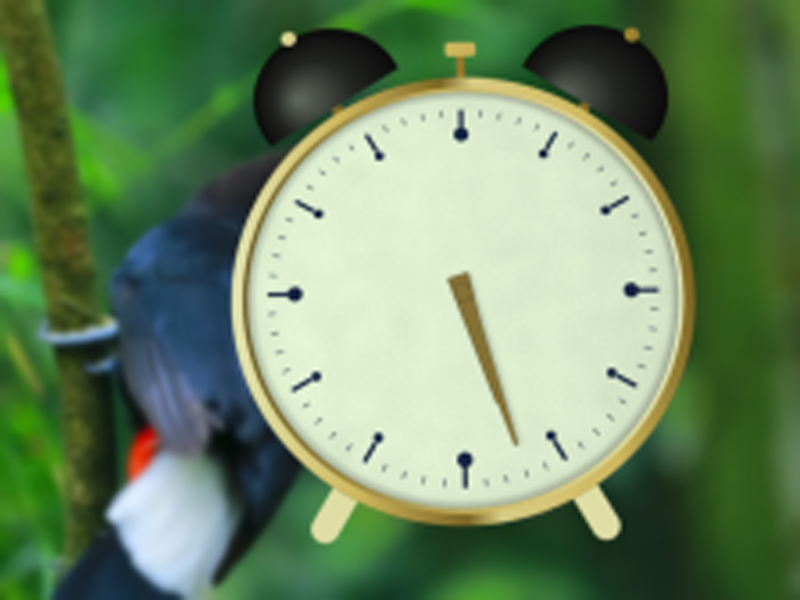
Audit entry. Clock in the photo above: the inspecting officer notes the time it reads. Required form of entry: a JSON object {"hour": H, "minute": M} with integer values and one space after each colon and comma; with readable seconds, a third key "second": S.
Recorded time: {"hour": 5, "minute": 27}
